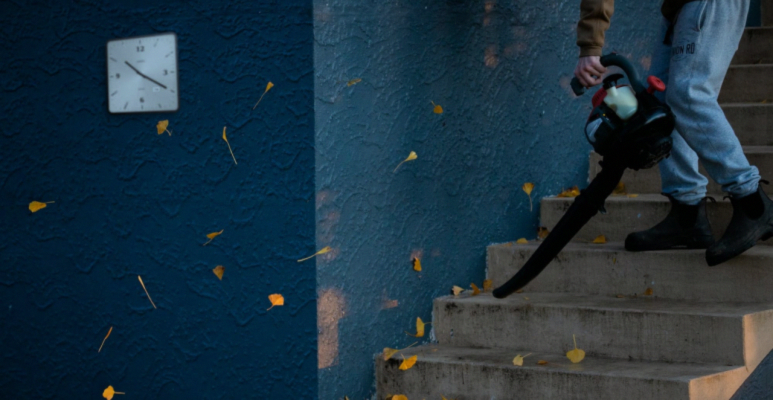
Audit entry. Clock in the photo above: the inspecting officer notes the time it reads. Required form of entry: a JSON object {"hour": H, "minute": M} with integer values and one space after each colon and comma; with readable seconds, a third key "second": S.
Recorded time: {"hour": 10, "minute": 20}
